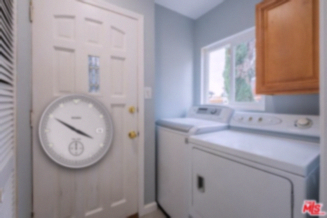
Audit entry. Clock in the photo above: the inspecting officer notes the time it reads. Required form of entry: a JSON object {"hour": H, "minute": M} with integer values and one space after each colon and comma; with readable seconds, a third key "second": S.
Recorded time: {"hour": 3, "minute": 50}
